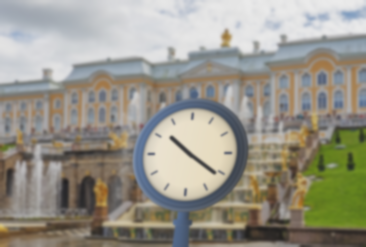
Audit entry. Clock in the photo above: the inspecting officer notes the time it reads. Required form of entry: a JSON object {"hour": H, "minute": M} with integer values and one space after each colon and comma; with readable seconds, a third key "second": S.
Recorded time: {"hour": 10, "minute": 21}
